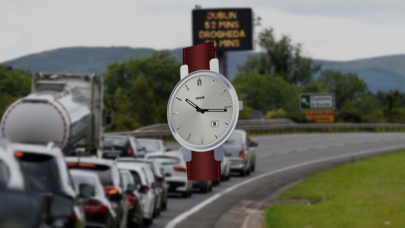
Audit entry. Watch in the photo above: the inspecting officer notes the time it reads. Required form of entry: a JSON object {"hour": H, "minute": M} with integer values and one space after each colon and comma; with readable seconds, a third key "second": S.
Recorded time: {"hour": 10, "minute": 16}
